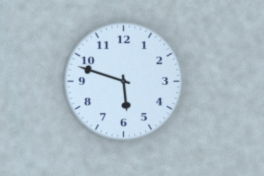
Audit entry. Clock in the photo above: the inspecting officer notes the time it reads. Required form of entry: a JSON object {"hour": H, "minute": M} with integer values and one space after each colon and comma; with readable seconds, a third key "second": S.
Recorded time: {"hour": 5, "minute": 48}
